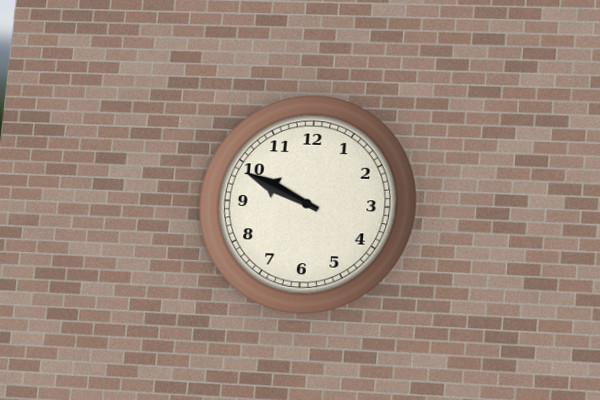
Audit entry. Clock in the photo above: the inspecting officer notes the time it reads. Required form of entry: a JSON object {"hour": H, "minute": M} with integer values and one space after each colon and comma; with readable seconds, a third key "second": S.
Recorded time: {"hour": 9, "minute": 49}
